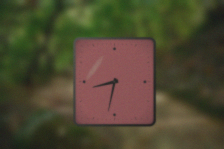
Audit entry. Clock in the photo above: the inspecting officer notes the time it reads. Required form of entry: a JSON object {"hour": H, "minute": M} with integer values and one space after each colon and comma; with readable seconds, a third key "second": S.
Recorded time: {"hour": 8, "minute": 32}
